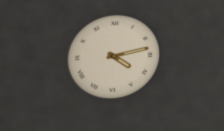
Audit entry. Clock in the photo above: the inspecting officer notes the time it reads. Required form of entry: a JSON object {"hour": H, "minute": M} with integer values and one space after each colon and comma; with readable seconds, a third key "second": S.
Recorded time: {"hour": 4, "minute": 13}
